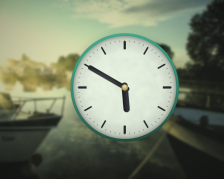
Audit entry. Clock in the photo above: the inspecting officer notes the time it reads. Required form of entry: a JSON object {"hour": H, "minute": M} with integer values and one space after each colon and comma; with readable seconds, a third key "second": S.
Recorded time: {"hour": 5, "minute": 50}
